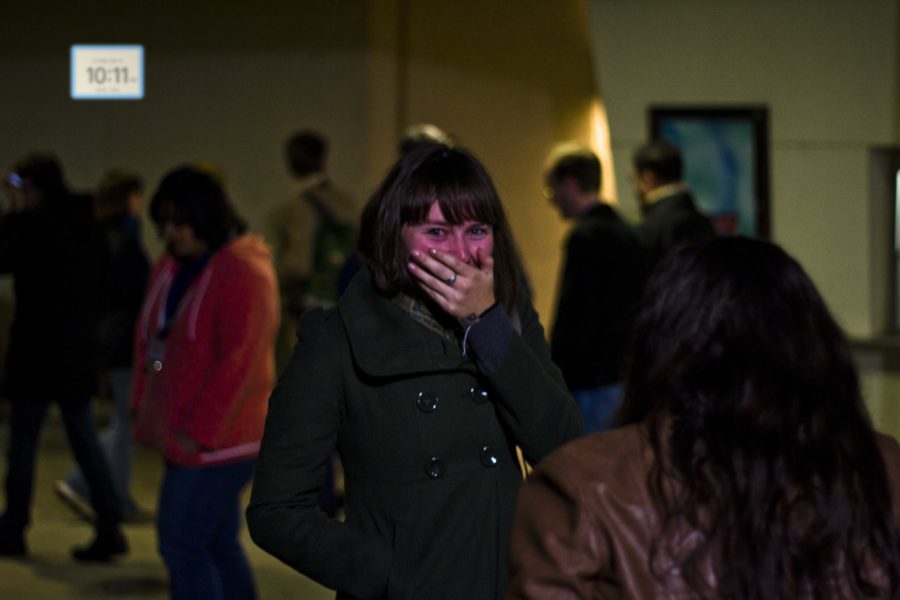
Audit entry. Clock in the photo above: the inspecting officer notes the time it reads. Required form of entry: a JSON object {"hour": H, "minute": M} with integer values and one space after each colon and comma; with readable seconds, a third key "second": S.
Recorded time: {"hour": 10, "minute": 11}
